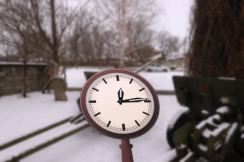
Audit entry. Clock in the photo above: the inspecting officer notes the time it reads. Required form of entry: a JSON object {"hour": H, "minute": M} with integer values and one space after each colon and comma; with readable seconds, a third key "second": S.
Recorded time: {"hour": 12, "minute": 14}
